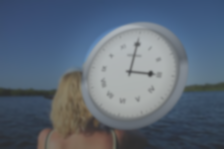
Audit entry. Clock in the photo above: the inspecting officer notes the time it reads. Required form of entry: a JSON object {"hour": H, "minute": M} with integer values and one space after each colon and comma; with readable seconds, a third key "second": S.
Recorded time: {"hour": 3, "minute": 0}
